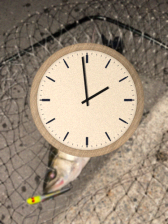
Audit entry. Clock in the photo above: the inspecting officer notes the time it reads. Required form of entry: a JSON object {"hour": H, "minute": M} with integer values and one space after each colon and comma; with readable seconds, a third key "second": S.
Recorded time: {"hour": 1, "minute": 59}
